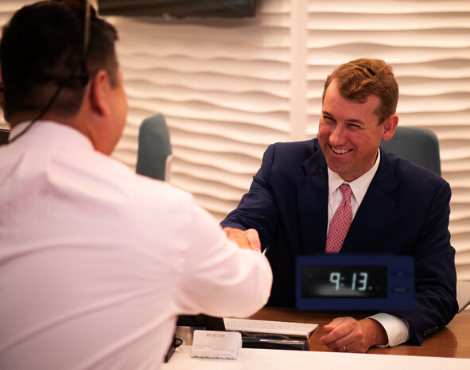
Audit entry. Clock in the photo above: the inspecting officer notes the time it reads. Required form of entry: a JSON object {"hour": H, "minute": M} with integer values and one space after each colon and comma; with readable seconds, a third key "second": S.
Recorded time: {"hour": 9, "minute": 13}
